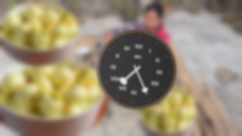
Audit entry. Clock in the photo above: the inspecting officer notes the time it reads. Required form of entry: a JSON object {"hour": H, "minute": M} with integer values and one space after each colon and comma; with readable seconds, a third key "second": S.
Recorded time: {"hour": 7, "minute": 25}
